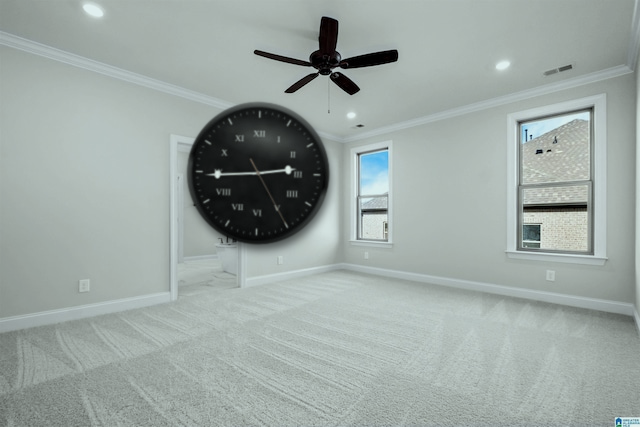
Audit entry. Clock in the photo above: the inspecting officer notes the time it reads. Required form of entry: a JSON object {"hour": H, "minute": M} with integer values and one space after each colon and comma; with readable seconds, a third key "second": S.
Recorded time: {"hour": 2, "minute": 44, "second": 25}
